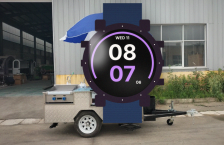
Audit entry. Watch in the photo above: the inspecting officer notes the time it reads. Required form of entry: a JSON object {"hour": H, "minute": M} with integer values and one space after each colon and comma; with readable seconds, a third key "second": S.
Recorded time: {"hour": 8, "minute": 7}
